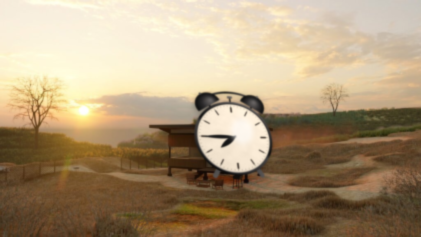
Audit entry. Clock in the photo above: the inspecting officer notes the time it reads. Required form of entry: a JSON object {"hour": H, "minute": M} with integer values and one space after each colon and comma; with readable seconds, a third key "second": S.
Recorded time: {"hour": 7, "minute": 45}
